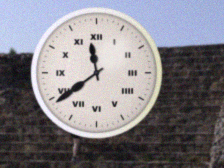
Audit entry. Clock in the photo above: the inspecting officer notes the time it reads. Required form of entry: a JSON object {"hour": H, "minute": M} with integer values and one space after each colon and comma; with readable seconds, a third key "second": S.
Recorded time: {"hour": 11, "minute": 39}
